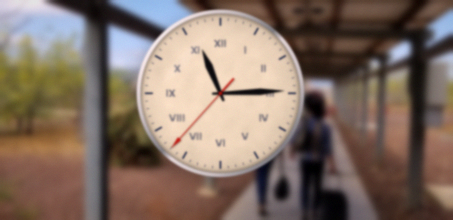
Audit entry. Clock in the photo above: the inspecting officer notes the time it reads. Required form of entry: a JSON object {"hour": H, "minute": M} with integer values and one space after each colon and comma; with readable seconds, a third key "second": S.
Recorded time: {"hour": 11, "minute": 14, "second": 37}
